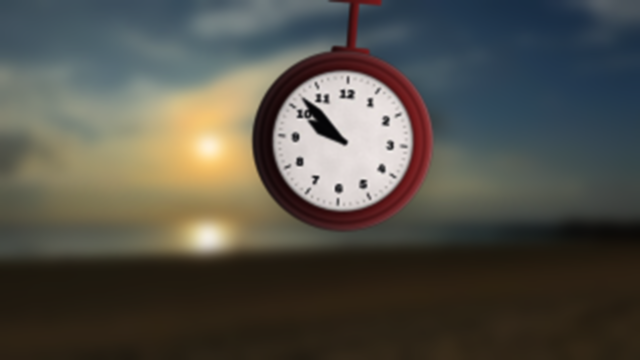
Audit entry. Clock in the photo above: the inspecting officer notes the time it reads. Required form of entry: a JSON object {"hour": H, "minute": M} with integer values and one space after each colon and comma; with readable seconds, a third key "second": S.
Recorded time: {"hour": 9, "minute": 52}
